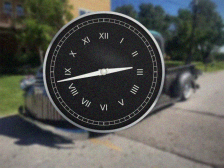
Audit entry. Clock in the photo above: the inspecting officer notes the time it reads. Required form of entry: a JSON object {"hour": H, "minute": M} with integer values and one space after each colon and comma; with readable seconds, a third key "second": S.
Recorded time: {"hour": 2, "minute": 43}
